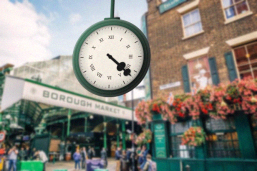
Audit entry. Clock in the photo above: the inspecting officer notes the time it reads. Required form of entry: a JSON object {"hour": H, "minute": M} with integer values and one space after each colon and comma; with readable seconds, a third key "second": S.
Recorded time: {"hour": 4, "minute": 22}
